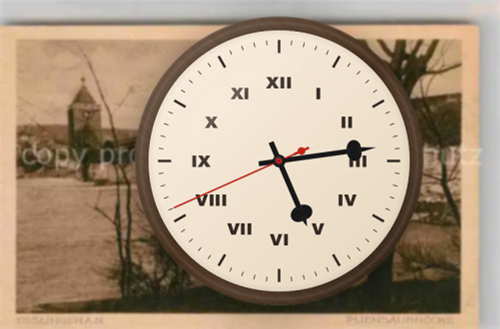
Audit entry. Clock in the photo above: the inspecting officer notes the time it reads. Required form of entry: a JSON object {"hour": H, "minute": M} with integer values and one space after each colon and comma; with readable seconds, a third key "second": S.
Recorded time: {"hour": 5, "minute": 13, "second": 41}
